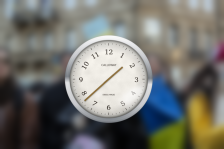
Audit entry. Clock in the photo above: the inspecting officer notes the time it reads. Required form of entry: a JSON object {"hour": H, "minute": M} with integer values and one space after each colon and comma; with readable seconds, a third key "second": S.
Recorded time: {"hour": 1, "minute": 38}
